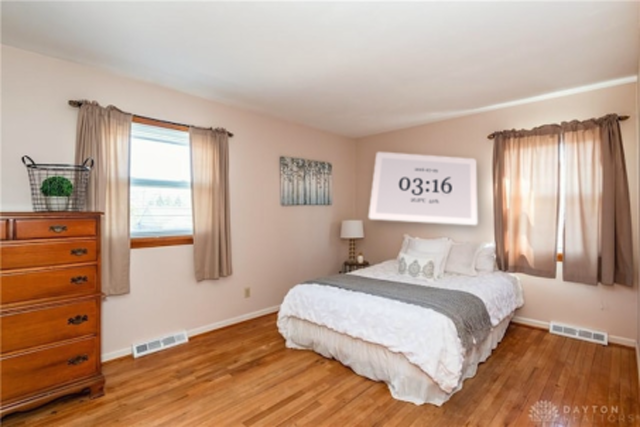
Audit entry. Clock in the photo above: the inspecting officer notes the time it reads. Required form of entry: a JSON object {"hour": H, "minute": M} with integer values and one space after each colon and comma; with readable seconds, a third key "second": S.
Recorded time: {"hour": 3, "minute": 16}
